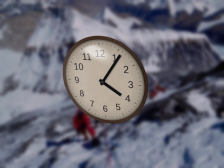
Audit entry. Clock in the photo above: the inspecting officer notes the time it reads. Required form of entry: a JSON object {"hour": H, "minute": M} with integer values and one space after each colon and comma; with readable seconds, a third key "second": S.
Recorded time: {"hour": 4, "minute": 6}
